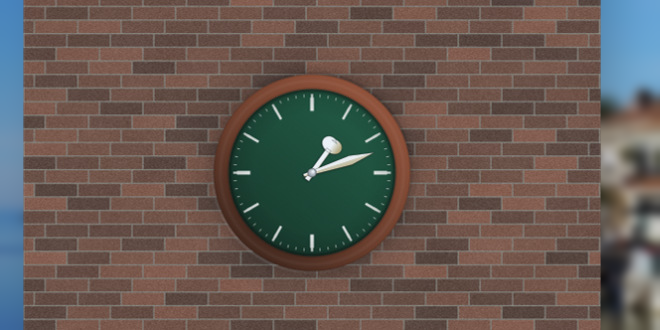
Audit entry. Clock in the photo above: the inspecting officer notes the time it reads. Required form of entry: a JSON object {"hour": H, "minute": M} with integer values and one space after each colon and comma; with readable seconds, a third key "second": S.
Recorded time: {"hour": 1, "minute": 12}
